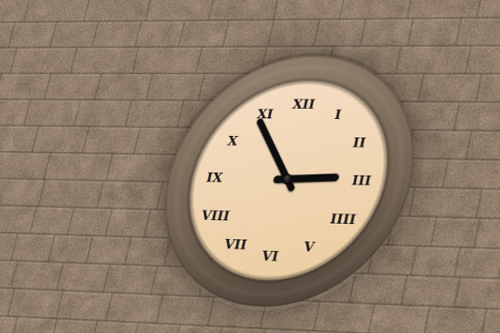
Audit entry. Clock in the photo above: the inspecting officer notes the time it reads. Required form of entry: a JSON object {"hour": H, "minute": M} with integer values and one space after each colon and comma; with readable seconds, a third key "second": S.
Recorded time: {"hour": 2, "minute": 54}
